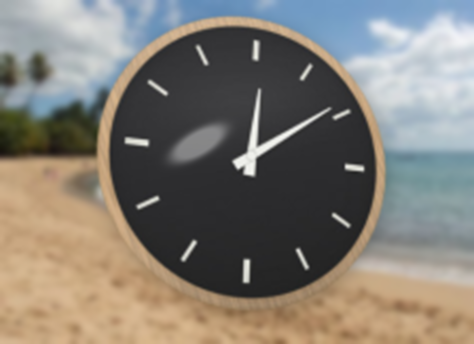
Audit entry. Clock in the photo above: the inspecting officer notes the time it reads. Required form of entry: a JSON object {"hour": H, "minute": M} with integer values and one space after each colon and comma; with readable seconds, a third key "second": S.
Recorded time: {"hour": 12, "minute": 9}
